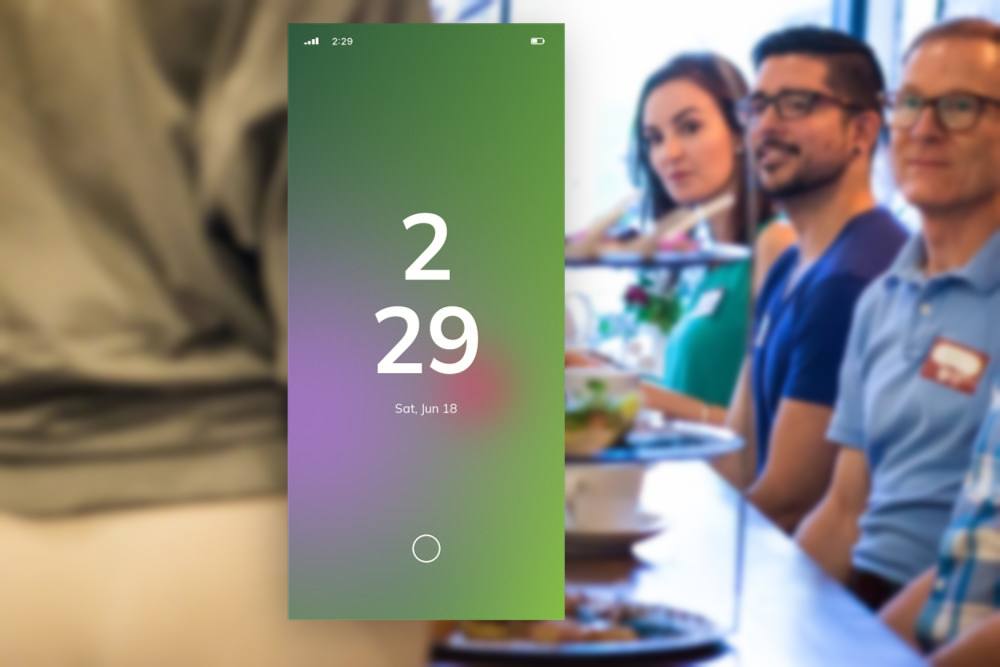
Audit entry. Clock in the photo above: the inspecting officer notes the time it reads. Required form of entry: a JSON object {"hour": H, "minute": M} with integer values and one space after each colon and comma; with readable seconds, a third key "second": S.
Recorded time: {"hour": 2, "minute": 29}
